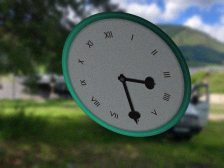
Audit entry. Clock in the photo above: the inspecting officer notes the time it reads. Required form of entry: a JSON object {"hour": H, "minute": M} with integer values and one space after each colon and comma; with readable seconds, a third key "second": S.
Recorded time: {"hour": 3, "minute": 30}
